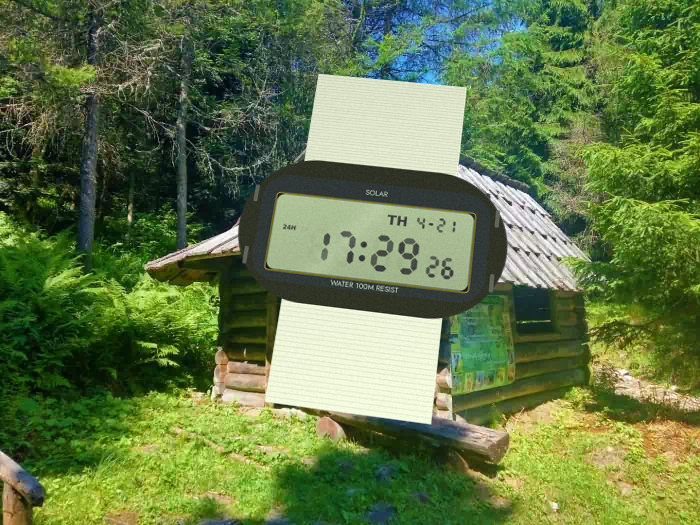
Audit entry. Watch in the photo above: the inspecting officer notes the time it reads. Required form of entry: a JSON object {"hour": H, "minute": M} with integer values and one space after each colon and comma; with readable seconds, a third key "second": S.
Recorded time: {"hour": 17, "minute": 29, "second": 26}
